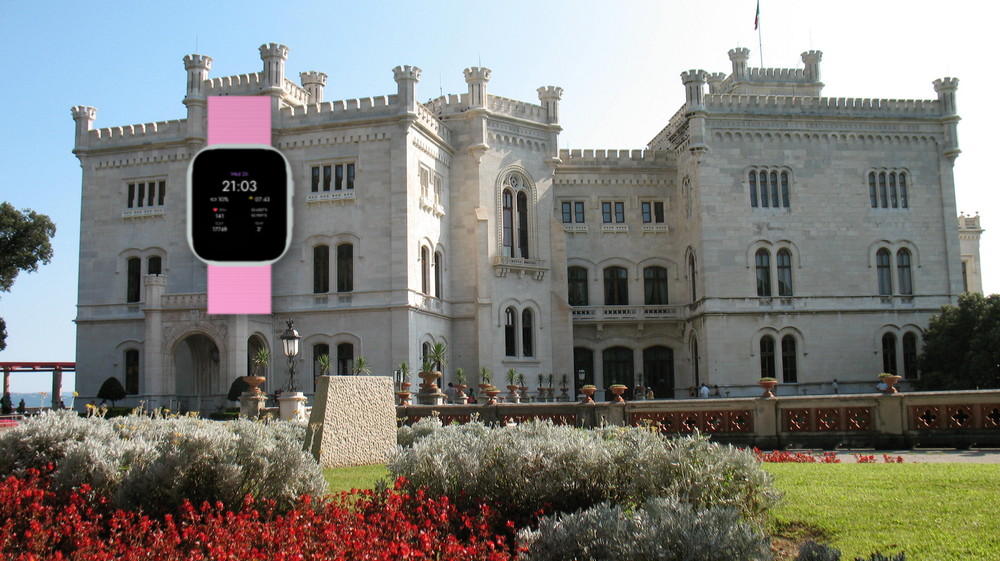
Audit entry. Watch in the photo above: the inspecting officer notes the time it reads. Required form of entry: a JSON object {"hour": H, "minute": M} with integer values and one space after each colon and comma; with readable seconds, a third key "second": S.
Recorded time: {"hour": 21, "minute": 3}
